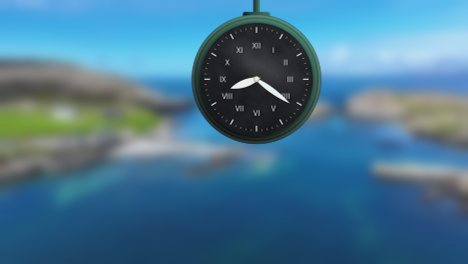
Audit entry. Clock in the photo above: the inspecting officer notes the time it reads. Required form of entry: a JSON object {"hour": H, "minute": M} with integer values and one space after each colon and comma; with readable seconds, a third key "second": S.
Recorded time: {"hour": 8, "minute": 21}
